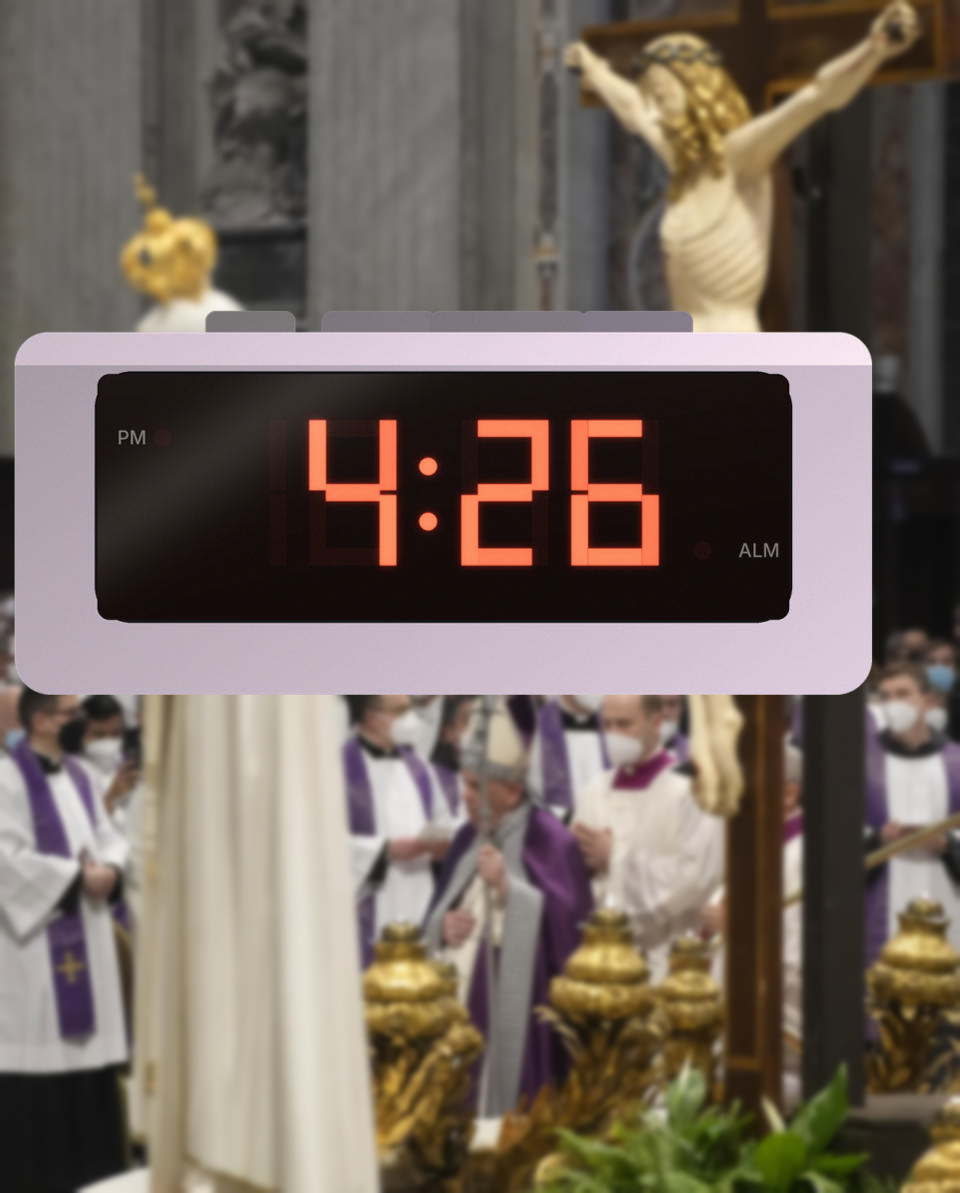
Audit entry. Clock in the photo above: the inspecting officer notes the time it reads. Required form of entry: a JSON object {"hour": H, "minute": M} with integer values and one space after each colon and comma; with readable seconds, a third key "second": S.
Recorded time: {"hour": 4, "minute": 26}
